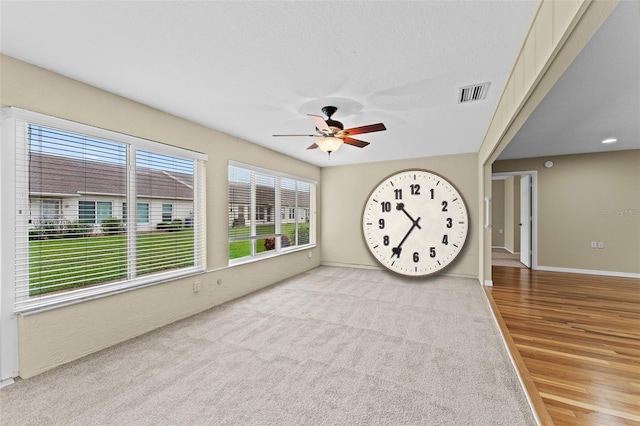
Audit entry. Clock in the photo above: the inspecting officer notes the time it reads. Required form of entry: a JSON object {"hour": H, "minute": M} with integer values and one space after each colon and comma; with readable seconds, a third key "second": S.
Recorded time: {"hour": 10, "minute": 36}
